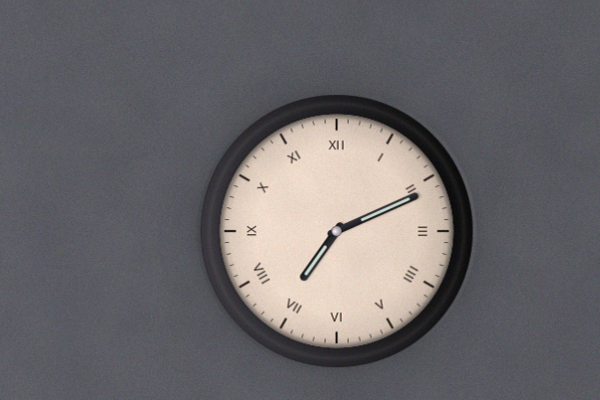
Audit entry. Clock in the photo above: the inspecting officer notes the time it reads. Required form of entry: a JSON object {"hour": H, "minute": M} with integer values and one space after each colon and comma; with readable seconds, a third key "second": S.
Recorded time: {"hour": 7, "minute": 11}
